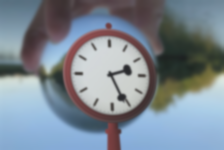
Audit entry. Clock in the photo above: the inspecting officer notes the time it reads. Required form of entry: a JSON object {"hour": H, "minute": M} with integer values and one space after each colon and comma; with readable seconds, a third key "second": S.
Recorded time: {"hour": 2, "minute": 26}
